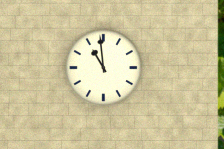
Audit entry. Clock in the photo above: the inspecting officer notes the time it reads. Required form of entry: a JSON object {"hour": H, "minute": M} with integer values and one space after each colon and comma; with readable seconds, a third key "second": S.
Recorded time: {"hour": 10, "minute": 59}
